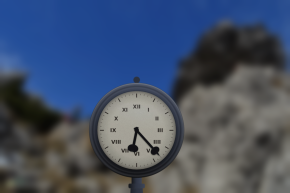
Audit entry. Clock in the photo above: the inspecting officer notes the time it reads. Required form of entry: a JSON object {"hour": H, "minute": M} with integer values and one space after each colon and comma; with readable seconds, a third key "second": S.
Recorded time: {"hour": 6, "minute": 23}
